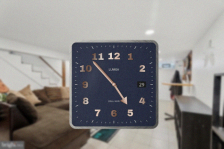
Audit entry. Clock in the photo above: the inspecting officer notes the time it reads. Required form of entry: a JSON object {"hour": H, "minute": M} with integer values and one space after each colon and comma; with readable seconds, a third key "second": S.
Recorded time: {"hour": 4, "minute": 53}
